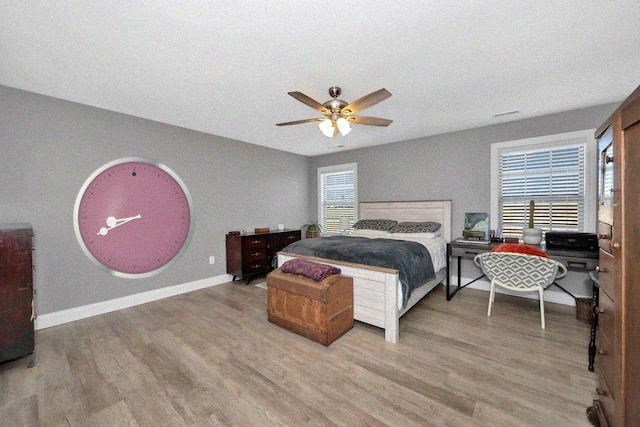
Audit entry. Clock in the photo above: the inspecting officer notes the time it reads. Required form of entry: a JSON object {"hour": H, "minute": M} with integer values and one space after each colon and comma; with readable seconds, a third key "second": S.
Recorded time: {"hour": 8, "minute": 41}
